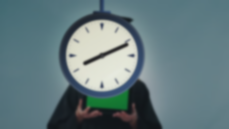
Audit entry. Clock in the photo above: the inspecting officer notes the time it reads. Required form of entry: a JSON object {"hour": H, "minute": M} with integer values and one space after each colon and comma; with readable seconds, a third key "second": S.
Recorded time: {"hour": 8, "minute": 11}
